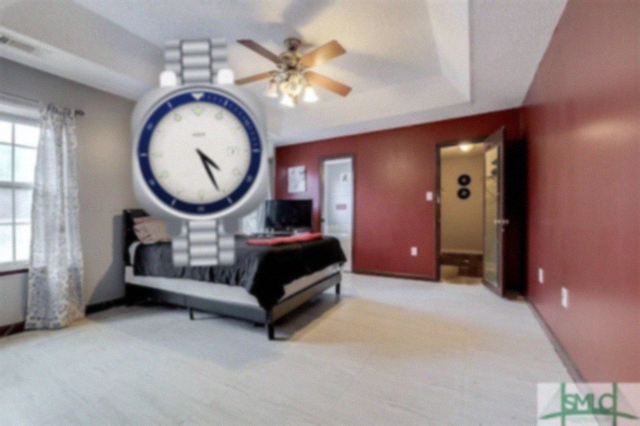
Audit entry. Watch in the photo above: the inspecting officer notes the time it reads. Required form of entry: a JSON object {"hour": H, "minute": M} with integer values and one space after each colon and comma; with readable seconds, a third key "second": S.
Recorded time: {"hour": 4, "minute": 26}
